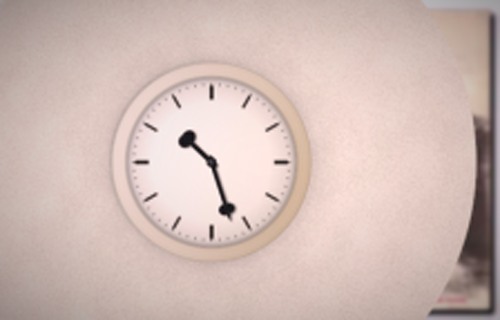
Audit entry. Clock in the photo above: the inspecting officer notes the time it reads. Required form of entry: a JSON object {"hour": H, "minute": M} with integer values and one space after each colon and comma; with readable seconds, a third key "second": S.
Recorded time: {"hour": 10, "minute": 27}
